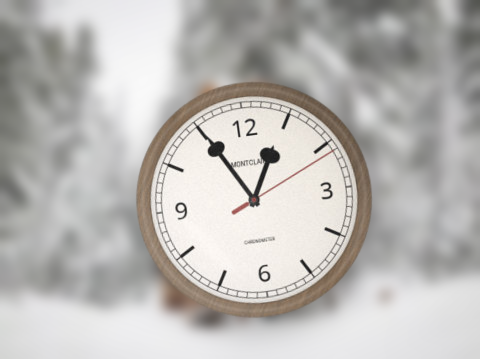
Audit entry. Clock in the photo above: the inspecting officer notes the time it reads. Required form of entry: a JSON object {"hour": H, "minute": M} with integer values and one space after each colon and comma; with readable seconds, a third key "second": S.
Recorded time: {"hour": 12, "minute": 55, "second": 11}
